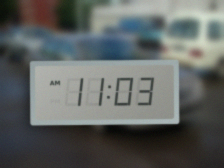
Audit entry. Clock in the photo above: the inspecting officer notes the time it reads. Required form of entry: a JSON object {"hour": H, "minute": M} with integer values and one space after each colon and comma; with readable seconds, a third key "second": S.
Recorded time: {"hour": 11, "minute": 3}
